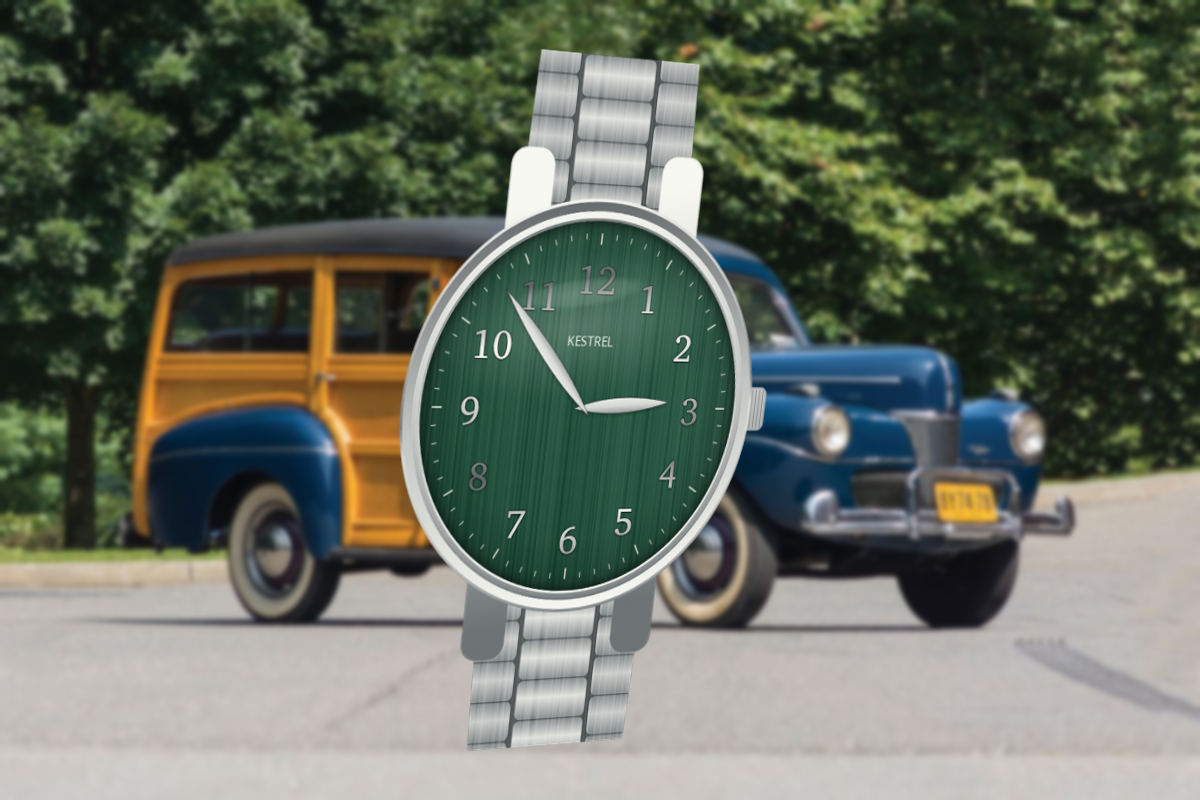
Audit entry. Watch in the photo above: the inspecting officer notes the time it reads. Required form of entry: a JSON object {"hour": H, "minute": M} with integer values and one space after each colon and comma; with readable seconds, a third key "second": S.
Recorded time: {"hour": 2, "minute": 53}
